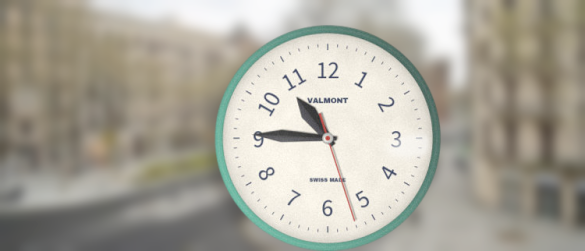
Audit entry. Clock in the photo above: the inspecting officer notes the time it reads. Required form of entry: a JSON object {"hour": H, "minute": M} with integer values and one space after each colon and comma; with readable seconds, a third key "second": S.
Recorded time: {"hour": 10, "minute": 45, "second": 27}
